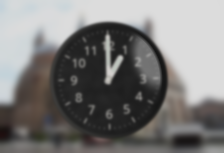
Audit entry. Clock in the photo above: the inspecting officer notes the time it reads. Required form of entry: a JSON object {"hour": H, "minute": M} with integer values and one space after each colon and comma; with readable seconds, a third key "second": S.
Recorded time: {"hour": 1, "minute": 0}
